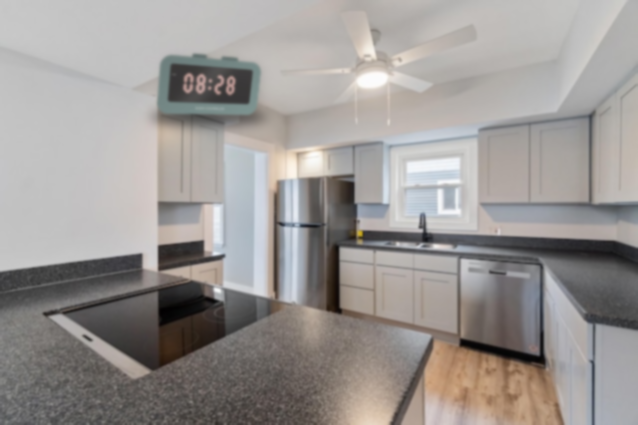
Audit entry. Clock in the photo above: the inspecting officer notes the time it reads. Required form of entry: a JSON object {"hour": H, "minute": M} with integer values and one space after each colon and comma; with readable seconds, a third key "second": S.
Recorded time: {"hour": 8, "minute": 28}
